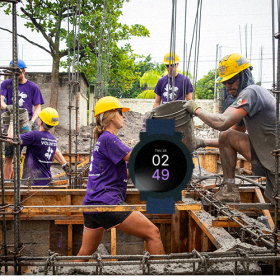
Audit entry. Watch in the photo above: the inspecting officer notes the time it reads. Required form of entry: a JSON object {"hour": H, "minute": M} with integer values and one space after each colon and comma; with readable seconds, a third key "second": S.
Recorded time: {"hour": 2, "minute": 49}
